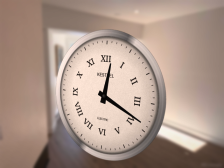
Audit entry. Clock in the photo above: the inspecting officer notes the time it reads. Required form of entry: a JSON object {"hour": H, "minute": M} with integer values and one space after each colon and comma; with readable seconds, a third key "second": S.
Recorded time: {"hour": 12, "minute": 19}
